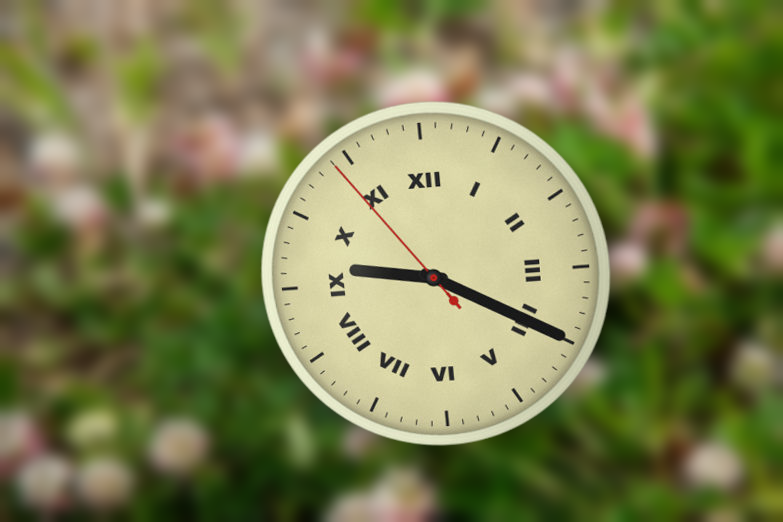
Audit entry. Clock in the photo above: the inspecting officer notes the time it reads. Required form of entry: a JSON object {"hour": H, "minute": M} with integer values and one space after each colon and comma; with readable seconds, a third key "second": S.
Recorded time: {"hour": 9, "minute": 19, "second": 54}
